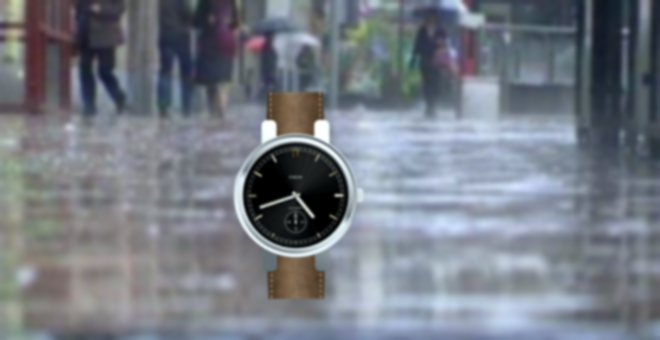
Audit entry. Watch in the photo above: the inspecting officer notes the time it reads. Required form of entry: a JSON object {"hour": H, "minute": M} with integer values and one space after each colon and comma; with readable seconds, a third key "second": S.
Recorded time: {"hour": 4, "minute": 42}
